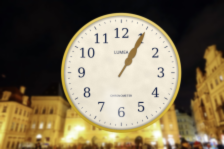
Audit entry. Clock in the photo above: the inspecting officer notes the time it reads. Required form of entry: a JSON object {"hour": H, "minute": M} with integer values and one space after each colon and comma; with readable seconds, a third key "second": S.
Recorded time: {"hour": 1, "minute": 5}
